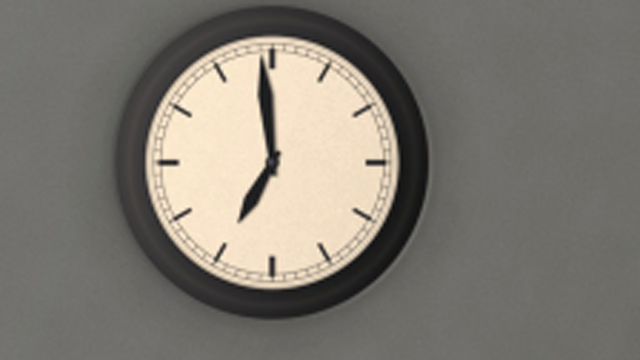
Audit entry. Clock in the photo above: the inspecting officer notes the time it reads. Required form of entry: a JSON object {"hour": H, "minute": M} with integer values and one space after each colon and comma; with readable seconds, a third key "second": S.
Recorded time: {"hour": 6, "minute": 59}
